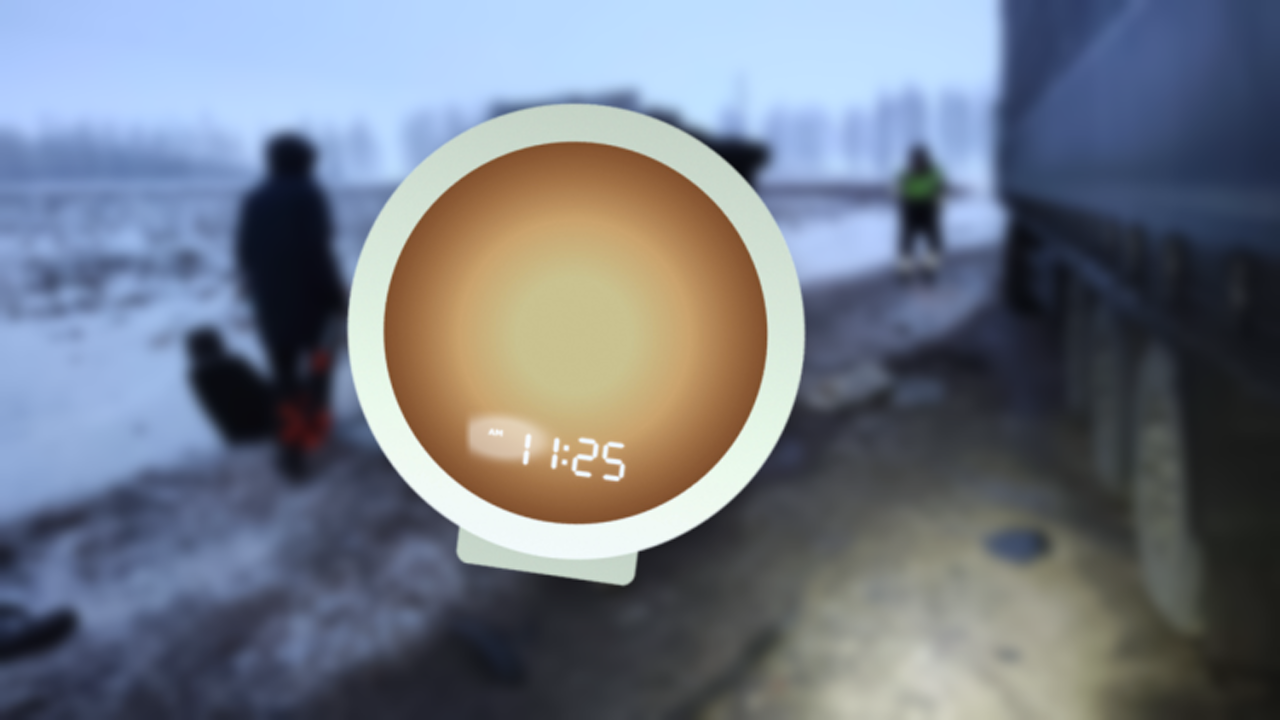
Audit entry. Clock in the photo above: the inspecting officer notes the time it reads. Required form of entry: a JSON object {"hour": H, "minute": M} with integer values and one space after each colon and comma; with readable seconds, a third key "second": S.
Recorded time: {"hour": 11, "minute": 25}
